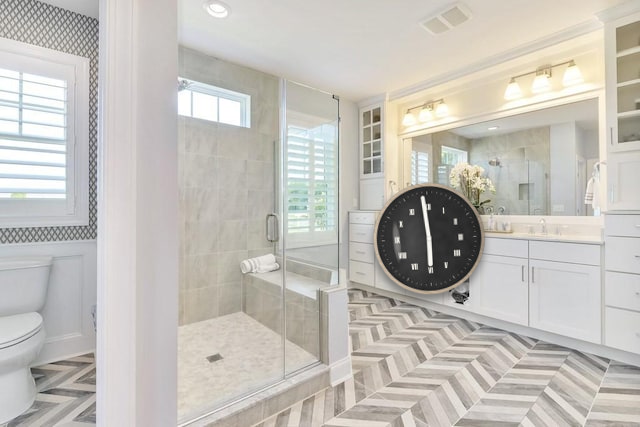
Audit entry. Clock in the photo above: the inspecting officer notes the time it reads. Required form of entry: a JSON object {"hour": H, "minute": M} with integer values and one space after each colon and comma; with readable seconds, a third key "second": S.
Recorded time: {"hour": 5, "minute": 59}
